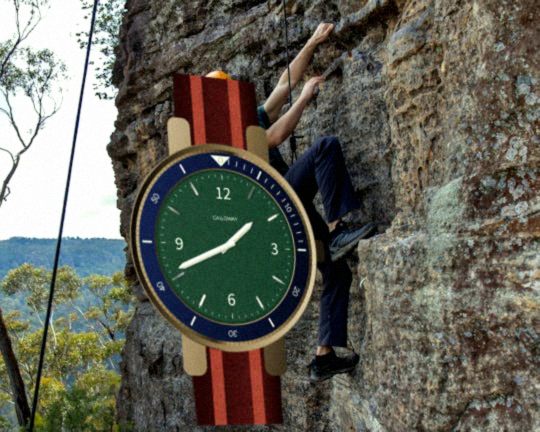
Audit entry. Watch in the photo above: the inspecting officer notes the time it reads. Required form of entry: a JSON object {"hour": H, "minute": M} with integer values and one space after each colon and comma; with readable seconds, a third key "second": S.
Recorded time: {"hour": 1, "minute": 41}
